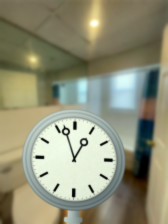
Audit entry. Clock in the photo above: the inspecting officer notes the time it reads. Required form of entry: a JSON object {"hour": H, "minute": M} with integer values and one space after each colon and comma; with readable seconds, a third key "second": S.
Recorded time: {"hour": 12, "minute": 57}
